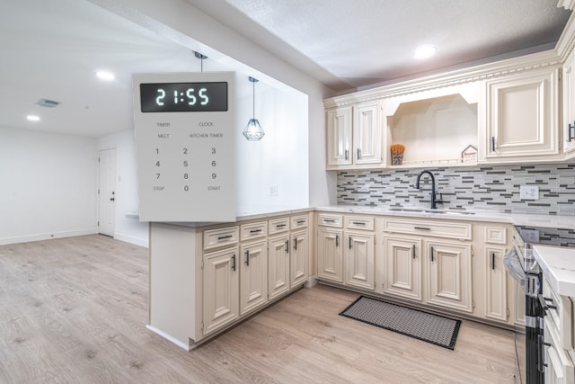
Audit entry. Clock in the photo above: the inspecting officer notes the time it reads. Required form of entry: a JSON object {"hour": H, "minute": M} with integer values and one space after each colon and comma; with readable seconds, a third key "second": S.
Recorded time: {"hour": 21, "minute": 55}
